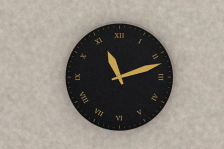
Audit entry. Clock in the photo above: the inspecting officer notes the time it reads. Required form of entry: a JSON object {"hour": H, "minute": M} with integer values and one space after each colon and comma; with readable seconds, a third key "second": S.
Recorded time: {"hour": 11, "minute": 12}
